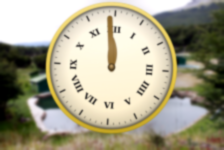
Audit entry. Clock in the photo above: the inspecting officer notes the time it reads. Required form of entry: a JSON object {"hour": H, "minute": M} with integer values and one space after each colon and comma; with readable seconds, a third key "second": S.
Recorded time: {"hour": 11, "minute": 59}
